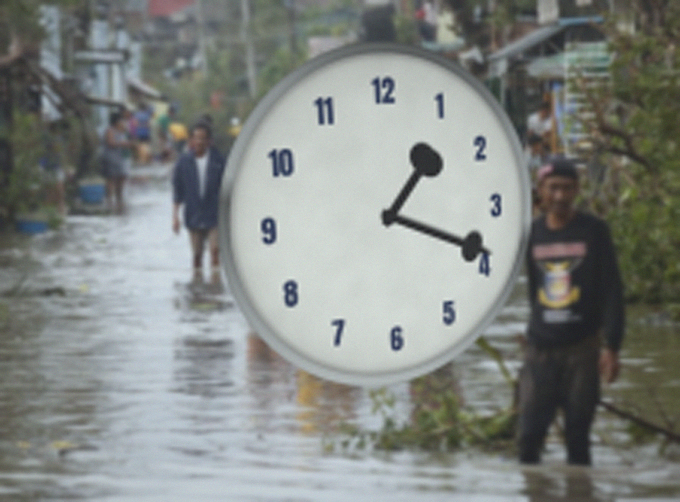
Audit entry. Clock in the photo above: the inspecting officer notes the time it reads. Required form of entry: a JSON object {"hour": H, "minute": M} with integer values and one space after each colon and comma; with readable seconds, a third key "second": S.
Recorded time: {"hour": 1, "minute": 19}
